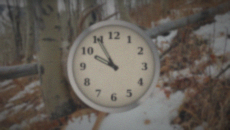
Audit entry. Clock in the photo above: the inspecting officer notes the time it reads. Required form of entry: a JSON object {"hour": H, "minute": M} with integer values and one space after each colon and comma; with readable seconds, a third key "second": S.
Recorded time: {"hour": 9, "minute": 55}
